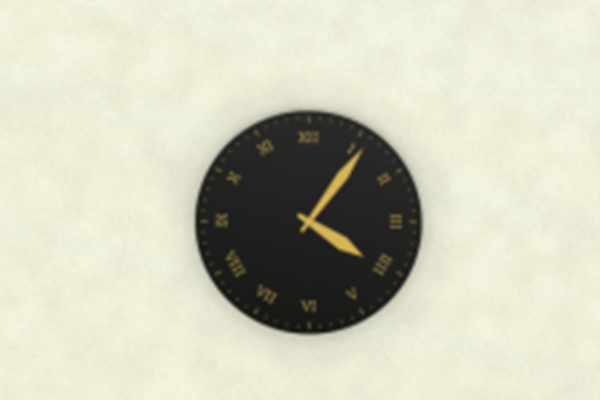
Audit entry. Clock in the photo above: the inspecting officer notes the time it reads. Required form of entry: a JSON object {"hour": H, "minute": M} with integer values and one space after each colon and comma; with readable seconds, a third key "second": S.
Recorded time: {"hour": 4, "minute": 6}
